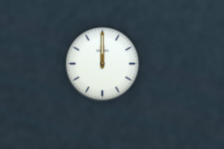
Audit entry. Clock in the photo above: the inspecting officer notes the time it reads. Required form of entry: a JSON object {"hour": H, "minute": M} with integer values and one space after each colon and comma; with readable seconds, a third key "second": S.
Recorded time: {"hour": 12, "minute": 0}
